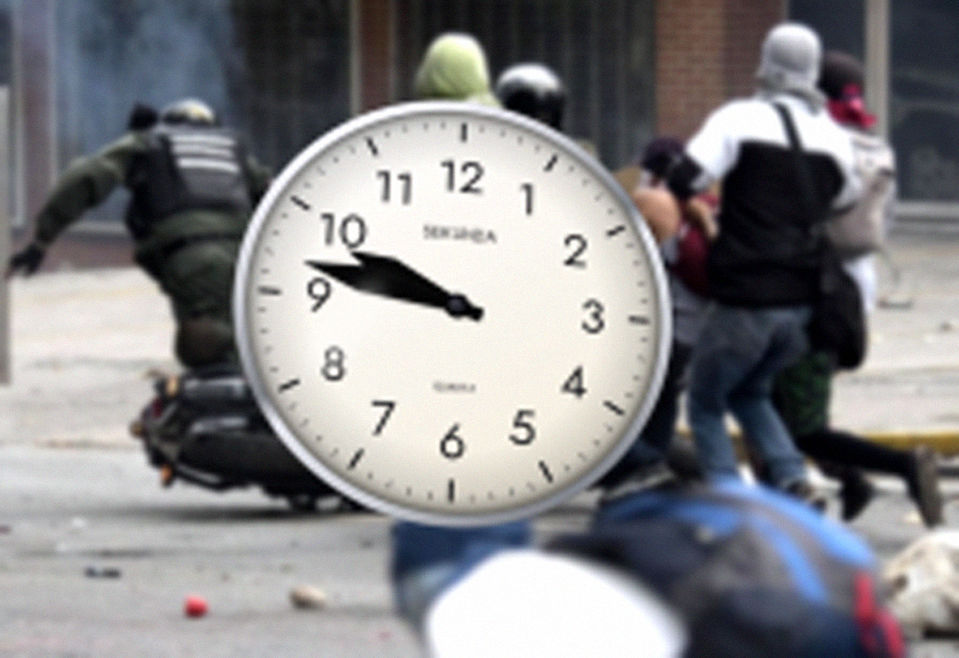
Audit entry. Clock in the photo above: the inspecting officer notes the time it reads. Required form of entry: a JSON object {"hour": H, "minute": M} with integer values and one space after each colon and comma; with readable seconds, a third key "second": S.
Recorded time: {"hour": 9, "minute": 47}
